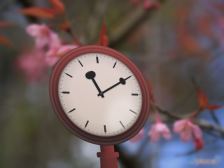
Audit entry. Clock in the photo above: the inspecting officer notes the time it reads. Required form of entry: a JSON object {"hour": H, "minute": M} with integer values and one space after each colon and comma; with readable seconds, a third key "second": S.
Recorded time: {"hour": 11, "minute": 10}
